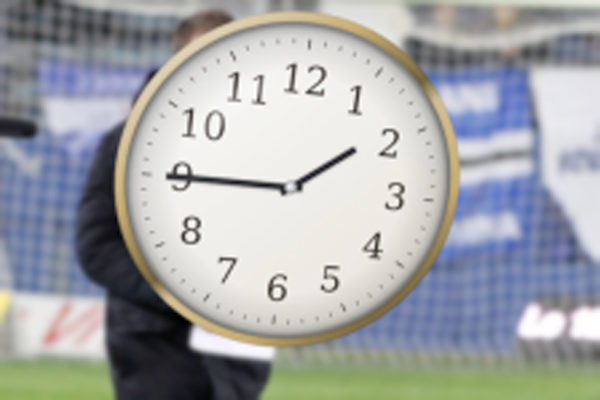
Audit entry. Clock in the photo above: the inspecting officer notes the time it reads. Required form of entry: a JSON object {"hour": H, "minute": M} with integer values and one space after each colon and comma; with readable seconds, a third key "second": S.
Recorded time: {"hour": 1, "minute": 45}
